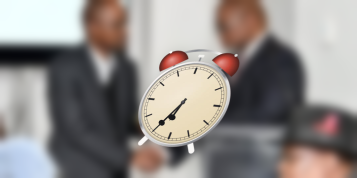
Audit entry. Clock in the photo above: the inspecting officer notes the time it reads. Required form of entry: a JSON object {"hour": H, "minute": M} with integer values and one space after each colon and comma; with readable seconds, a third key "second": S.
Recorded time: {"hour": 6, "minute": 35}
